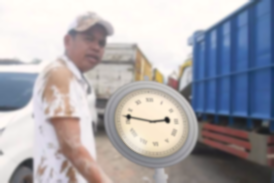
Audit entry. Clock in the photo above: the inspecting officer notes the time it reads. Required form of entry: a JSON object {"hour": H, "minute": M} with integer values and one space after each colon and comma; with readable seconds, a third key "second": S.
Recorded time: {"hour": 2, "minute": 47}
